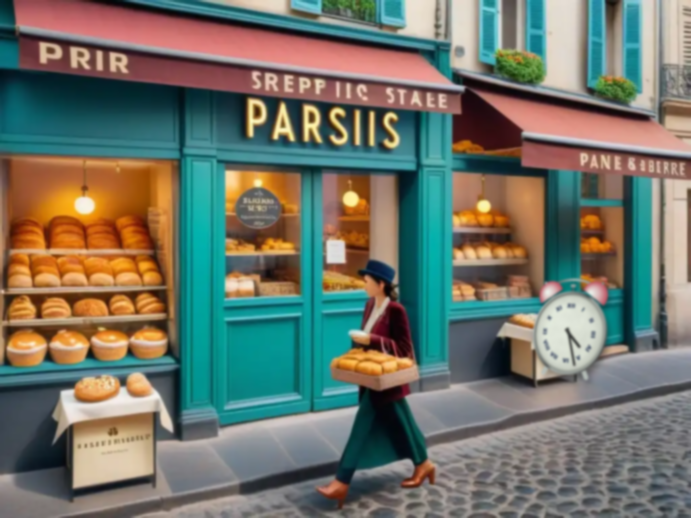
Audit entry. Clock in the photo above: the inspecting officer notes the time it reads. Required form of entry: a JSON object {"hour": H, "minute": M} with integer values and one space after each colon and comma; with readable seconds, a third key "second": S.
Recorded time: {"hour": 4, "minute": 27}
